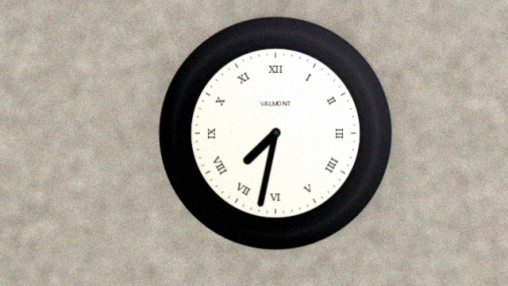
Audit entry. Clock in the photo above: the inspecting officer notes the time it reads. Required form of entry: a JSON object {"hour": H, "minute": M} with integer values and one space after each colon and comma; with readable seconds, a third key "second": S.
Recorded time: {"hour": 7, "minute": 32}
